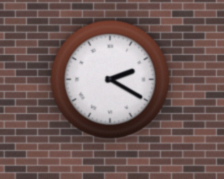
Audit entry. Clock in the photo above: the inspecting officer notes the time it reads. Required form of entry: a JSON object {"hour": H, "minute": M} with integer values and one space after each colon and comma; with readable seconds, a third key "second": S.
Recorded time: {"hour": 2, "minute": 20}
